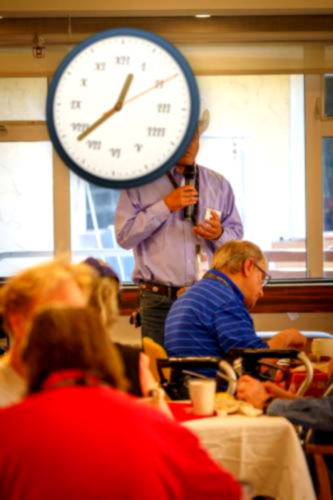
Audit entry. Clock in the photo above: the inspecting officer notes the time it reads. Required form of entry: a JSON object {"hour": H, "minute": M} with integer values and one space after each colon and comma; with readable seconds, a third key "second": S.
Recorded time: {"hour": 12, "minute": 38, "second": 10}
